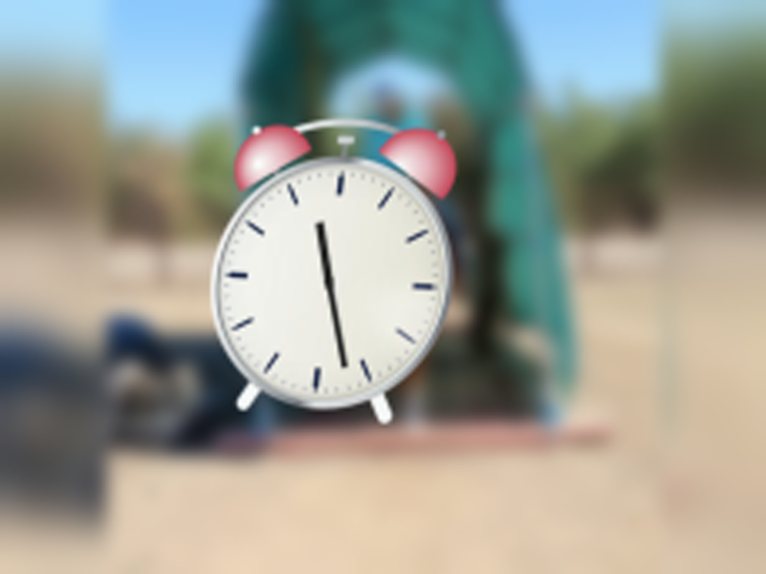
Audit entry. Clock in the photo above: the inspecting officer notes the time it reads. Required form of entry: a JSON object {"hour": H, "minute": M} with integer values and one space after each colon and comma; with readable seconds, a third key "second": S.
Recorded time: {"hour": 11, "minute": 27}
